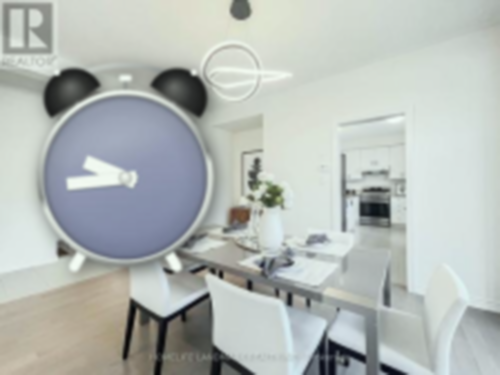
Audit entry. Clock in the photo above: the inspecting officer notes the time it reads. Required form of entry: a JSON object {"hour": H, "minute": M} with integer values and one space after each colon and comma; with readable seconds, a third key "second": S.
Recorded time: {"hour": 9, "minute": 44}
